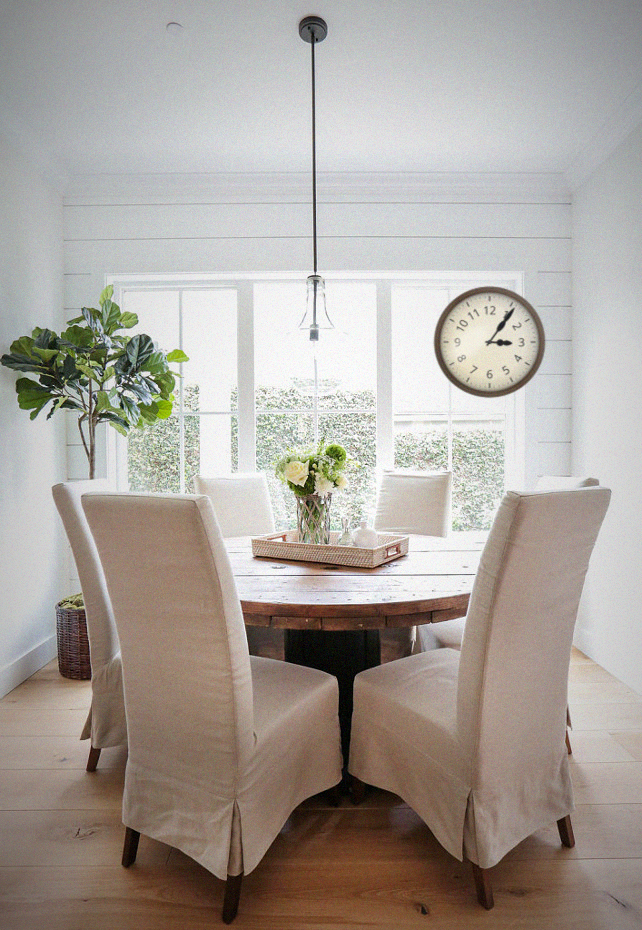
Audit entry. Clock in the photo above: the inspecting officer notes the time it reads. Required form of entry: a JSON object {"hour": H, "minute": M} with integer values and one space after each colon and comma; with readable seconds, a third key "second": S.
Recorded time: {"hour": 3, "minute": 6}
